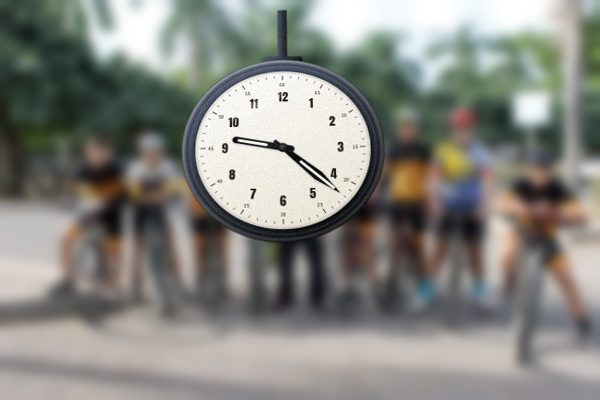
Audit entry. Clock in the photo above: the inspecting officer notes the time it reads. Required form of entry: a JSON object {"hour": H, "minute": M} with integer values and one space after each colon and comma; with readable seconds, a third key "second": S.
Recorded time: {"hour": 9, "minute": 22}
